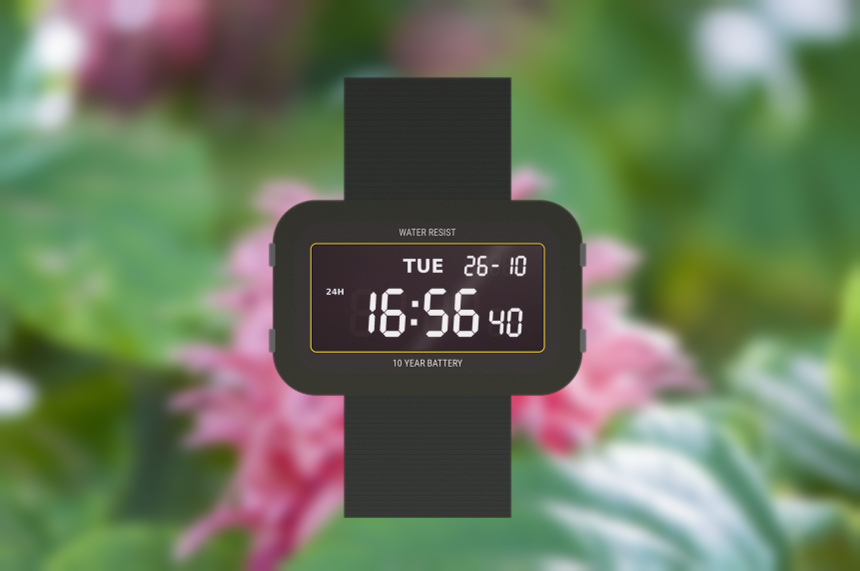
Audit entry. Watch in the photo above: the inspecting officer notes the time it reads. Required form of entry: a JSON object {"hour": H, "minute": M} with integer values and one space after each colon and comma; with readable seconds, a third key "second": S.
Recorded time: {"hour": 16, "minute": 56, "second": 40}
